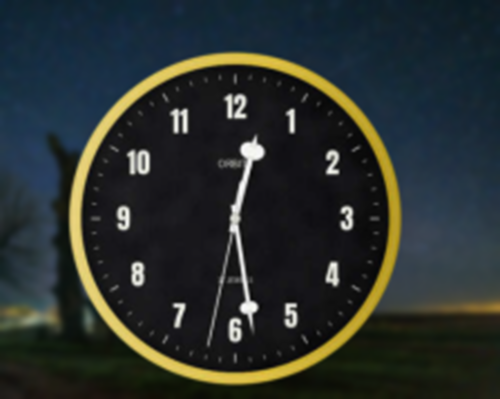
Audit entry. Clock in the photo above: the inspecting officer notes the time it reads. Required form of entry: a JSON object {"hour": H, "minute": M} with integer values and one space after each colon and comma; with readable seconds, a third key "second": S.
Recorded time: {"hour": 12, "minute": 28, "second": 32}
